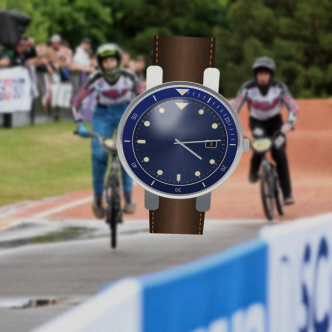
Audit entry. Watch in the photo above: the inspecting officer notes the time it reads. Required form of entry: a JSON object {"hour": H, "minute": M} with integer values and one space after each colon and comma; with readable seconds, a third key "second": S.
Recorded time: {"hour": 4, "minute": 14}
